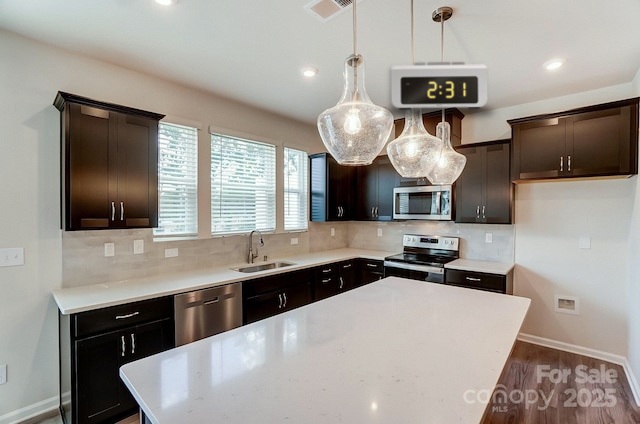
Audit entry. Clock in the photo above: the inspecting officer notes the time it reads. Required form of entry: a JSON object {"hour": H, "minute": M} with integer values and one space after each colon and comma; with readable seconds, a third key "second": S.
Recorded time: {"hour": 2, "minute": 31}
